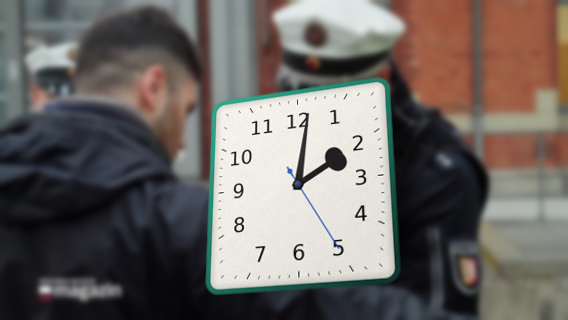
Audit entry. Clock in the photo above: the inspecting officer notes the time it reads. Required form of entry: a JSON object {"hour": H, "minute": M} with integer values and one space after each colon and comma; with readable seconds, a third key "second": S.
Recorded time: {"hour": 2, "minute": 1, "second": 25}
